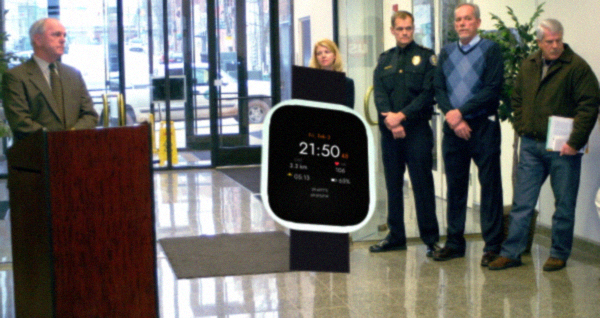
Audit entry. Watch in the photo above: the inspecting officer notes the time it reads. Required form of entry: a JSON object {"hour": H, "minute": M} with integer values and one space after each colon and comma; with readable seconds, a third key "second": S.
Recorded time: {"hour": 21, "minute": 50}
